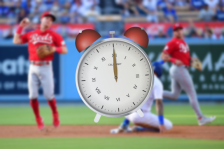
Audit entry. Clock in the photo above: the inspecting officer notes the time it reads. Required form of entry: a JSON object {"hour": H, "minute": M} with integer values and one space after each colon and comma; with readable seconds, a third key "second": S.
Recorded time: {"hour": 12, "minute": 0}
